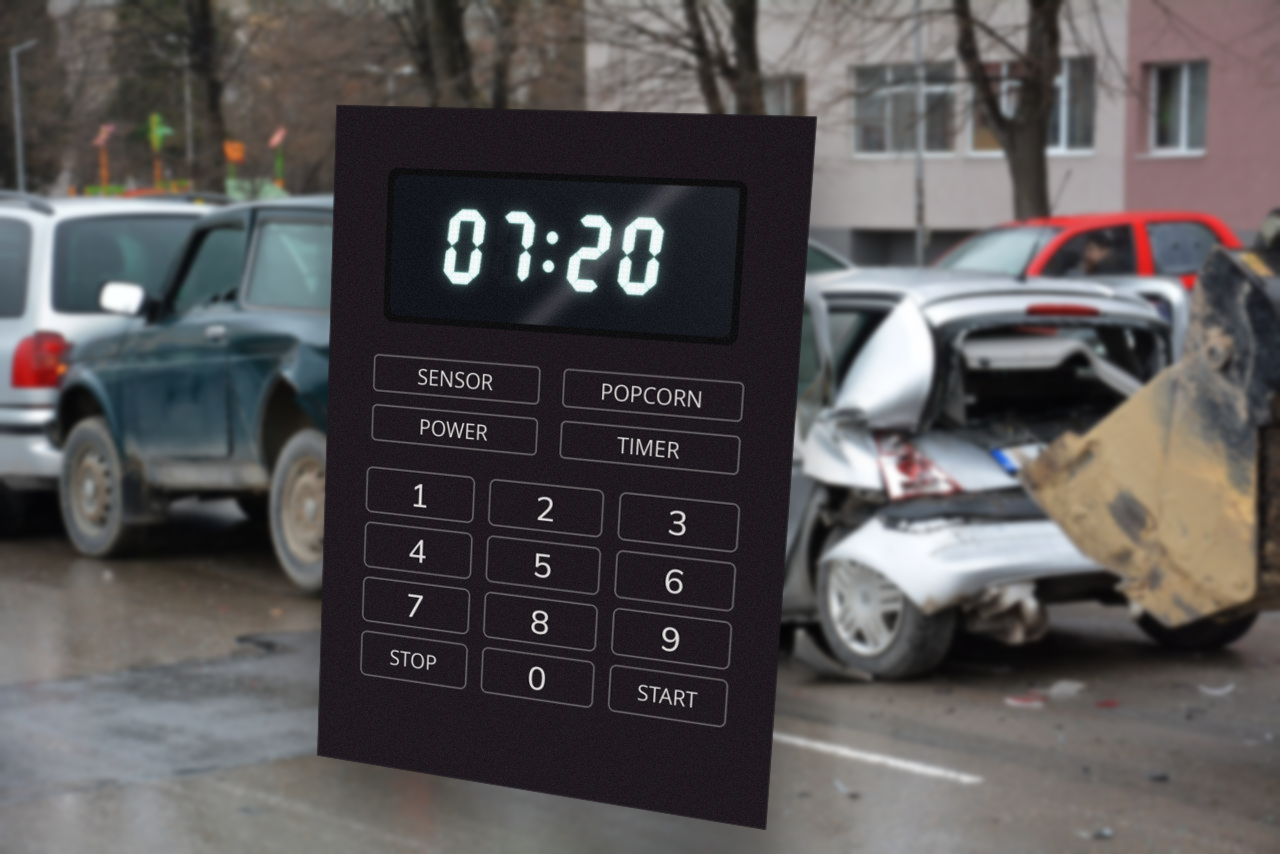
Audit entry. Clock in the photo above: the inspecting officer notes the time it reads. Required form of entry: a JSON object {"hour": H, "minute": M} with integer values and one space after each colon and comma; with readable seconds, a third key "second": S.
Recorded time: {"hour": 7, "minute": 20}
